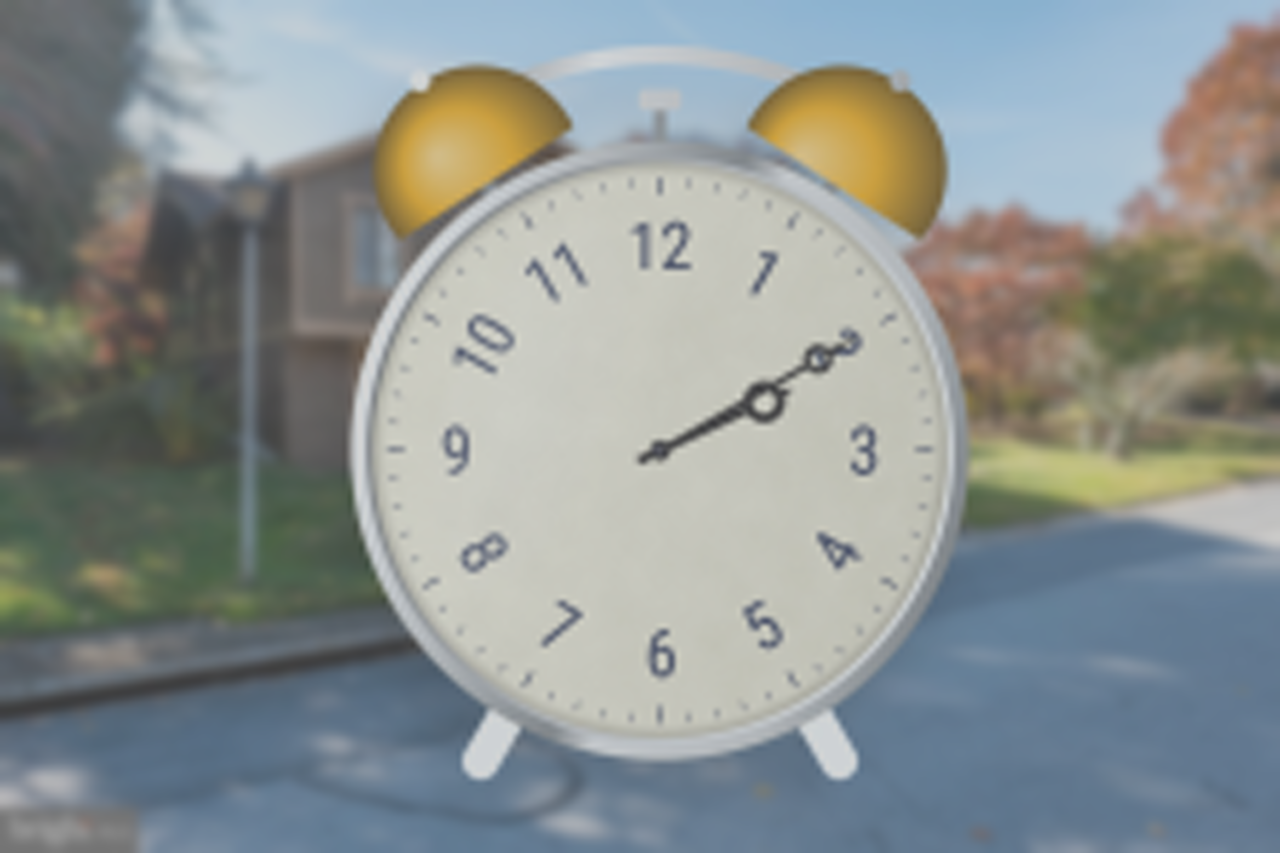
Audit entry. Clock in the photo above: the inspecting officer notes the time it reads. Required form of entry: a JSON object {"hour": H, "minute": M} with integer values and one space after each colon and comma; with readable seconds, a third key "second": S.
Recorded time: {"hour": 2, "minute": 10}
